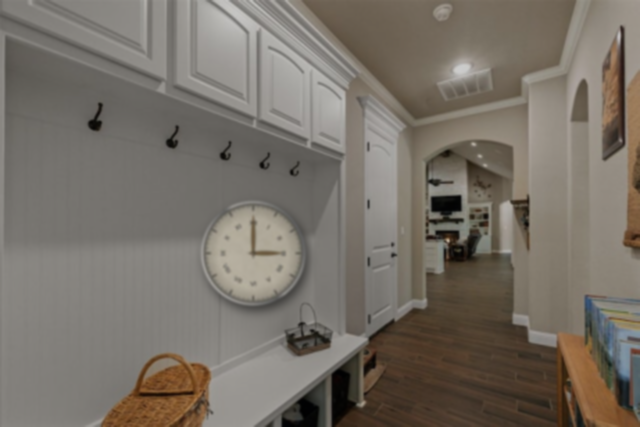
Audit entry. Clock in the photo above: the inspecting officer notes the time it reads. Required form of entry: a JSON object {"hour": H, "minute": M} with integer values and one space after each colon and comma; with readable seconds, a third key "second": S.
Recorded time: {"hour": 3, "minute": 0}
